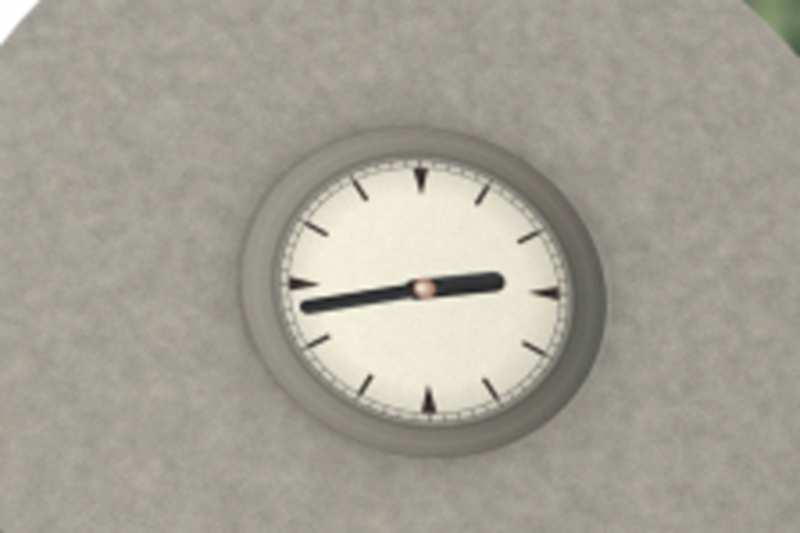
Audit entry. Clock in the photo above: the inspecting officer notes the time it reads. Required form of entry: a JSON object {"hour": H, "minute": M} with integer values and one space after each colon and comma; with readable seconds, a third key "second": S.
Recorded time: {"hour": 2, "minute": 43}
